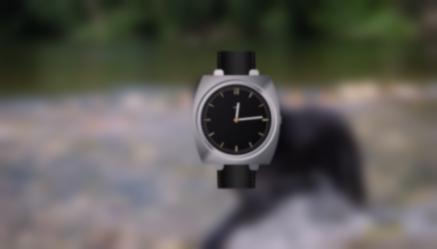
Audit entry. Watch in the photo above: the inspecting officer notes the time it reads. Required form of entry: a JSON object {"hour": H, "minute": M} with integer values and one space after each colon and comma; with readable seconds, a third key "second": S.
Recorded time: {"hour": 12, "minute": 14}
